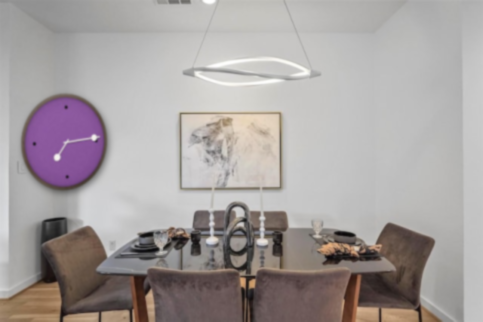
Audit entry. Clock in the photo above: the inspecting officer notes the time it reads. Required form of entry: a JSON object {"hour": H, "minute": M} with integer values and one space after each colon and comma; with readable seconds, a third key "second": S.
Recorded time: {"hour": 7, "minute": 14}
